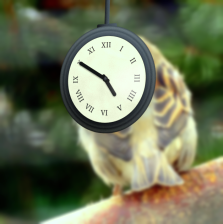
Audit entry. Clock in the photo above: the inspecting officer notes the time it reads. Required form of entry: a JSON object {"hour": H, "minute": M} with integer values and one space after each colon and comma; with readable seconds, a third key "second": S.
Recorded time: {"hour": 4, "minute": 50}
